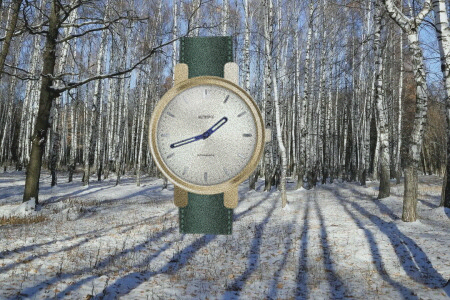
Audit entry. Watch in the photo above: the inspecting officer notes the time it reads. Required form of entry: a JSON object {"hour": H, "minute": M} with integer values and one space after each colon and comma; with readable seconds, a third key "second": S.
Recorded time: {"hour": 1, "minute": 42}
